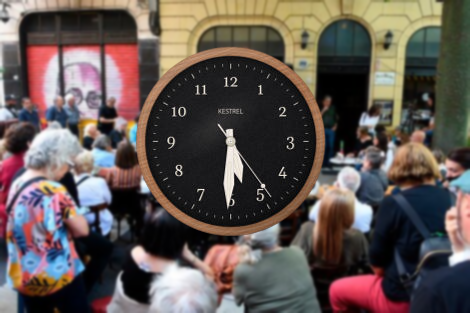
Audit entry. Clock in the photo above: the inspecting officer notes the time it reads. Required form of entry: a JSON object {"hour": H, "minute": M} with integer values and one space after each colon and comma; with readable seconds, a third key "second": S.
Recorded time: {"hour": 5, "minute": 30, "second": 24}
